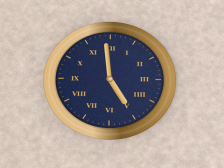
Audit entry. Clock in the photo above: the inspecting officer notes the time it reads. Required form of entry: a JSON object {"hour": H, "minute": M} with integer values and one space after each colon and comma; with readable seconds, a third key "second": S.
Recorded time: {"hour": 4, "minute": 59}
